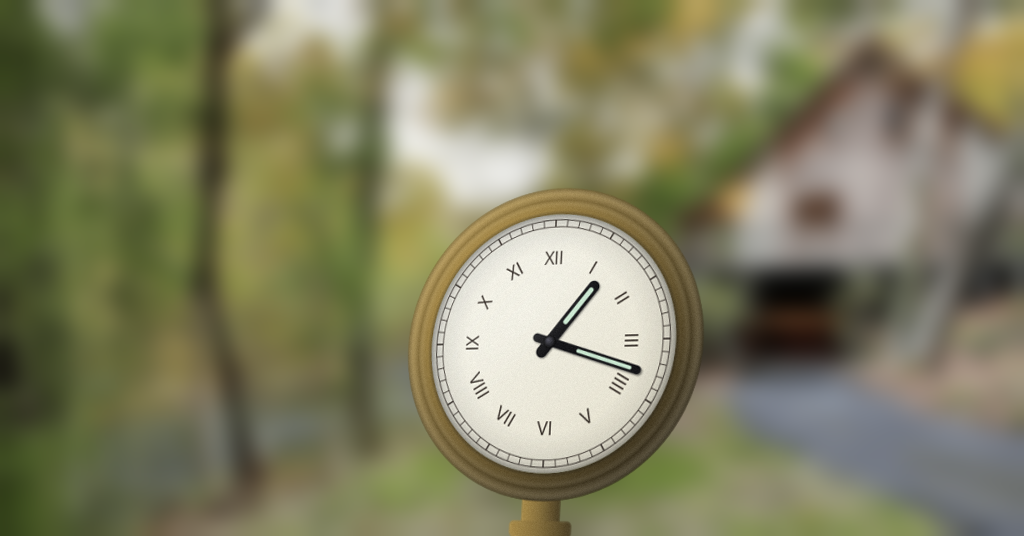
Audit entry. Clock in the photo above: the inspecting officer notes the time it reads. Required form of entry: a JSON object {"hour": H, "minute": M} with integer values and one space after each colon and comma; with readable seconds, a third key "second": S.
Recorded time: {"hour": 1, "minute": 18}
